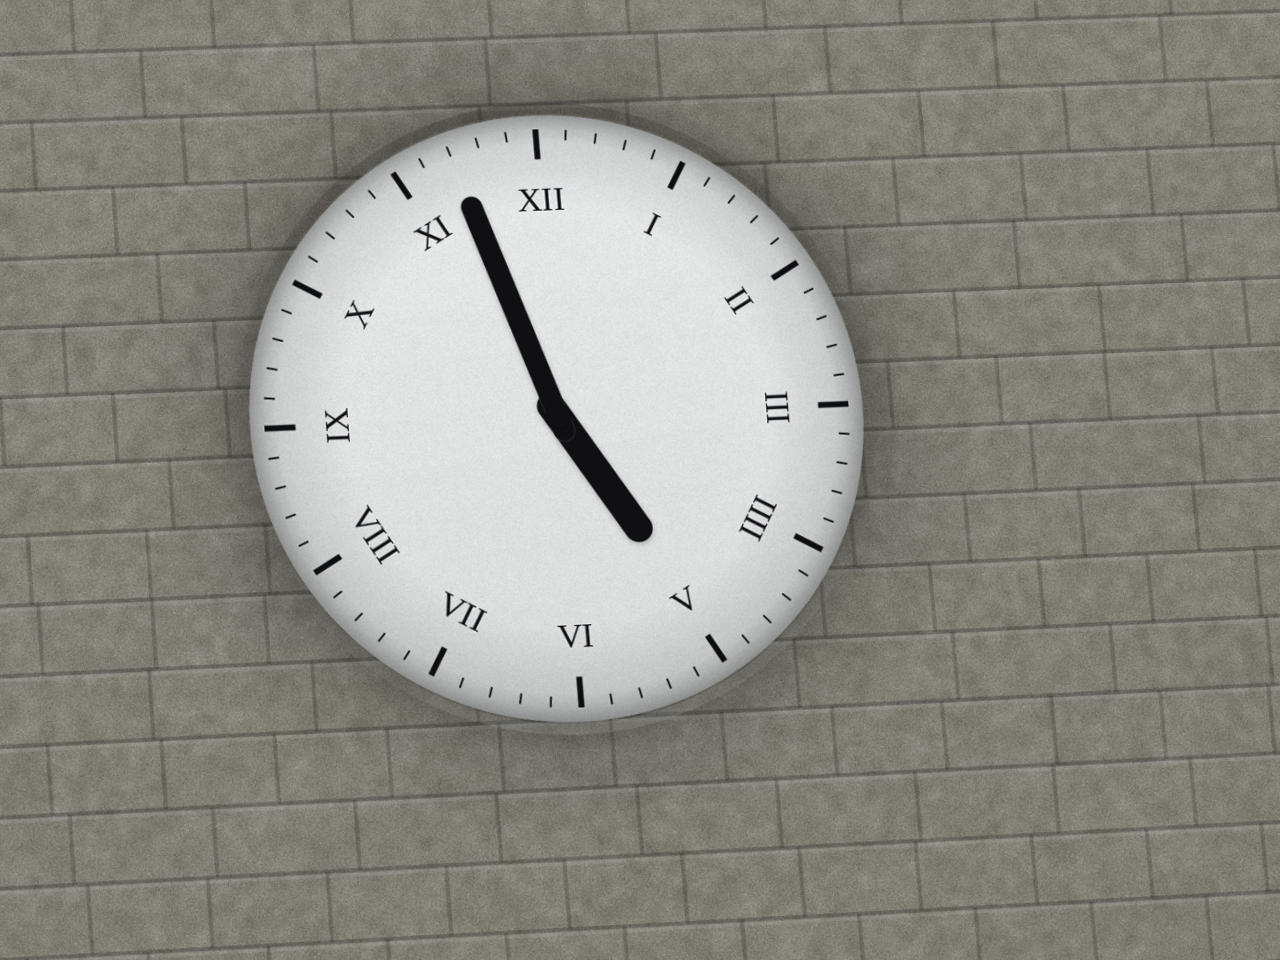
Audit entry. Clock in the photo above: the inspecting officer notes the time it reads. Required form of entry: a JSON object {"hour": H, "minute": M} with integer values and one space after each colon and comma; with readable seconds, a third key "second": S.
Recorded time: {"hour": 4, "minute": 57}
